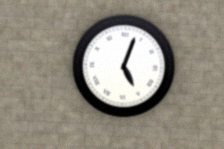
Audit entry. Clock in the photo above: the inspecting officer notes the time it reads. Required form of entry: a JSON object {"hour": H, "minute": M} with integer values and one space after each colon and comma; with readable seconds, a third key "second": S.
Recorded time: {"hour": 5, "minute": 3}
